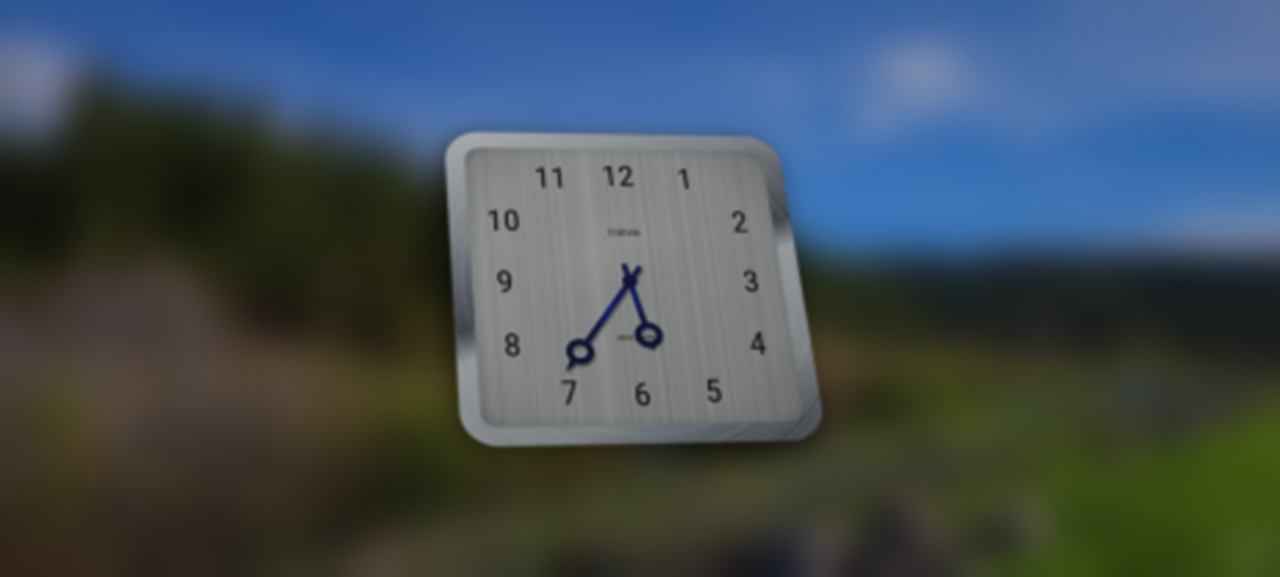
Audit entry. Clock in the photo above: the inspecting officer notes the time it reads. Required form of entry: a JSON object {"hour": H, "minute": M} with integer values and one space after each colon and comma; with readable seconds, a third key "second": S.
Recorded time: {"hour": 5, "minute": 36}
